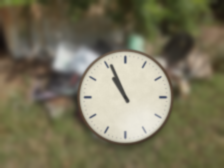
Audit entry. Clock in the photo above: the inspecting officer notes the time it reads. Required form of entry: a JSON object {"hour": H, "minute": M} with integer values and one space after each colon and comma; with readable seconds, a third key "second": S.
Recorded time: {"hour": 10, "minute": 56}
